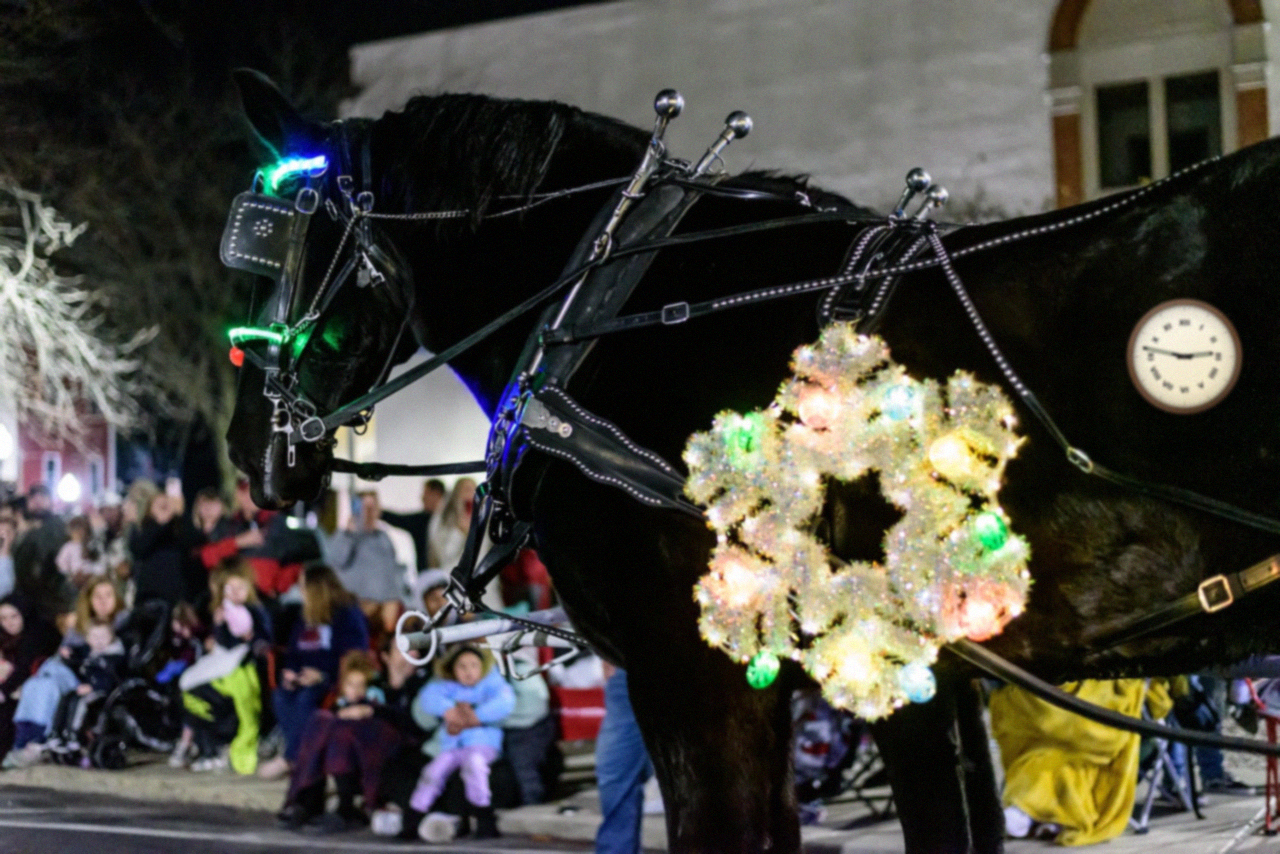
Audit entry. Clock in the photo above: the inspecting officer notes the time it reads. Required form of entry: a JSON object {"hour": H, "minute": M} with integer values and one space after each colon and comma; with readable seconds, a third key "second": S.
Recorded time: {"hour": 2, "minute": 47}
